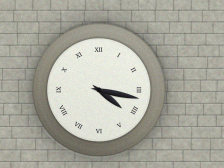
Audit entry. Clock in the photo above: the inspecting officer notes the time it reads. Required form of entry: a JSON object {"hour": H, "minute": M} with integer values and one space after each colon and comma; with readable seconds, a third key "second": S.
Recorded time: {"hour": 4, "minute": 17}
